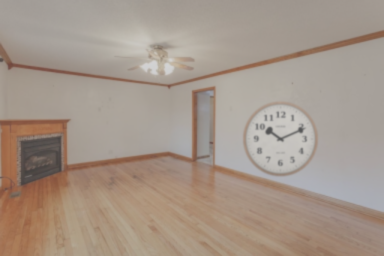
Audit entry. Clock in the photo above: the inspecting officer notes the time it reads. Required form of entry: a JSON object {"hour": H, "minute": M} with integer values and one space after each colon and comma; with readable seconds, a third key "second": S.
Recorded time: {"hour": 10, "minute": 11}
